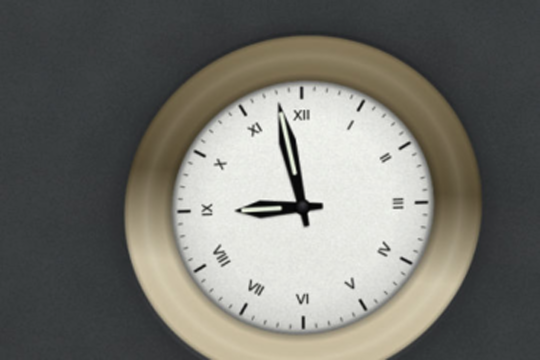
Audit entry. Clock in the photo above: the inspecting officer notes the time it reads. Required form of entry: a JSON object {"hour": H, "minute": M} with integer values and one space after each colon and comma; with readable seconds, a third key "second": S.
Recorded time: {"hour": 8, "minute": 58}
